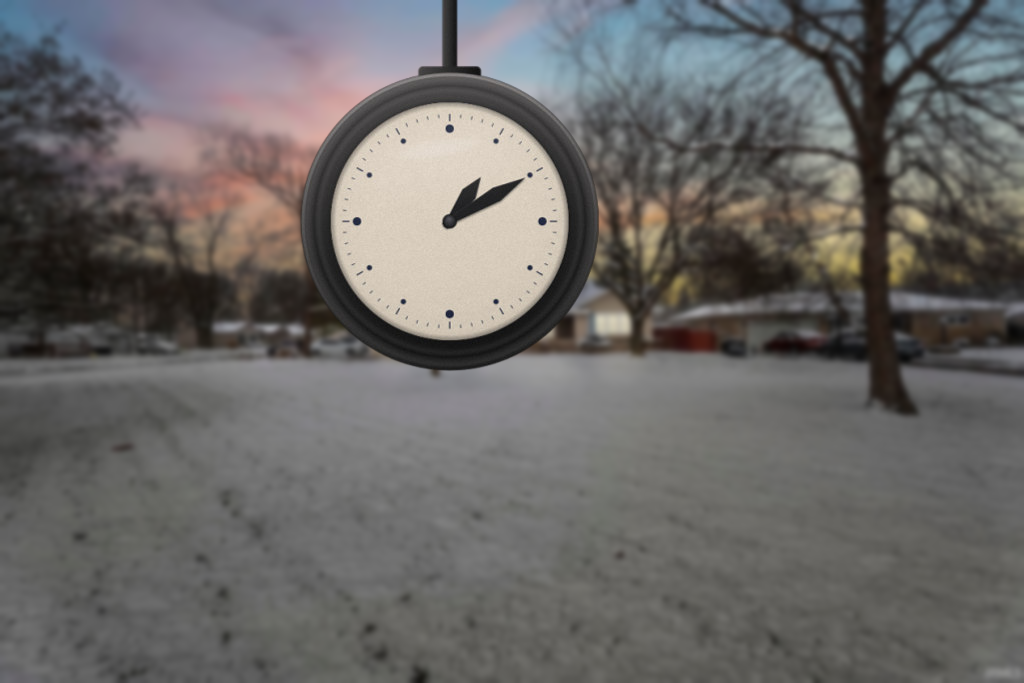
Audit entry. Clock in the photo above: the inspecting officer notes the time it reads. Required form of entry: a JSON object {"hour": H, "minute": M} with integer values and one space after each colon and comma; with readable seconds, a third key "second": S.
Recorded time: {"hour": 1, "minute": 10}
